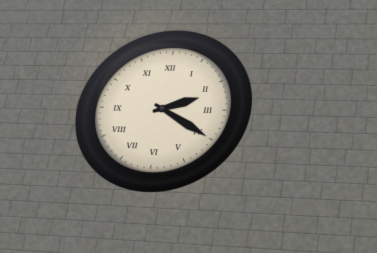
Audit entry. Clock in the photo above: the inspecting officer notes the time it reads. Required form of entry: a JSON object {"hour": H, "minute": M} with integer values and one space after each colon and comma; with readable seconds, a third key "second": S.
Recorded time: {"hour": 2, "minute": 20}
